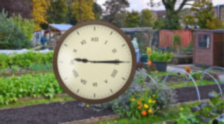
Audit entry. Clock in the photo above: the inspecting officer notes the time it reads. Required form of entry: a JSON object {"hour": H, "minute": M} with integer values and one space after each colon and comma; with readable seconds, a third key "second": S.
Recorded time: {"hour": 9, "minute": 15}
